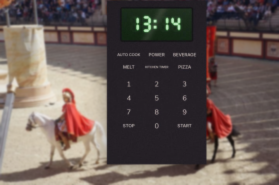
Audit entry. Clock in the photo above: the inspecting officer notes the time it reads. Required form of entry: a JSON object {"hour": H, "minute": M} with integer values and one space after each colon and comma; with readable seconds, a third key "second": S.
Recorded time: {"hour": 13, "minute": 14}
